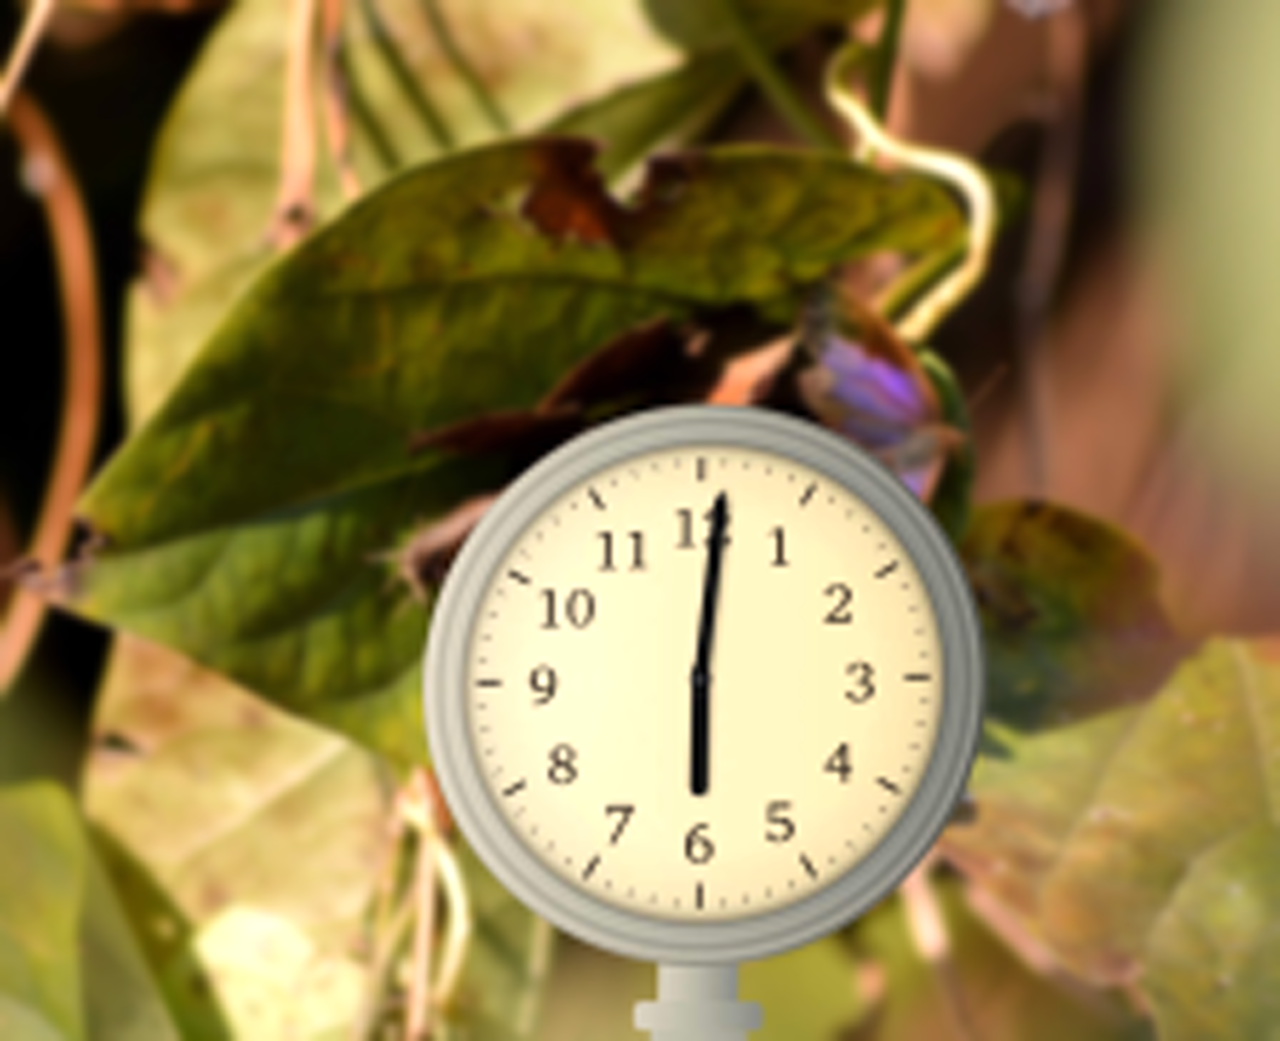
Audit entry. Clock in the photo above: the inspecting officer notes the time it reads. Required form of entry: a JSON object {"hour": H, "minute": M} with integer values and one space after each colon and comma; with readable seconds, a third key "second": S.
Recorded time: {"hour": 6, "minute": 1}
